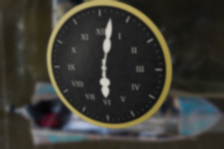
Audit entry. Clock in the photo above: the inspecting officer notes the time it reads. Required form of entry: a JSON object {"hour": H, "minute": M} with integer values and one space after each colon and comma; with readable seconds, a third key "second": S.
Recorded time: {"hour": 6, "minute": 2}
